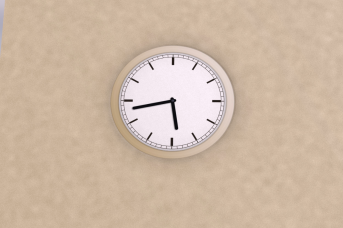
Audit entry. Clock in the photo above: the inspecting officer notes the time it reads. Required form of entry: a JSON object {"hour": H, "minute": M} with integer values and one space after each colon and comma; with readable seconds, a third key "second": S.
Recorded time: {"hour": 5, "minute": 43}
